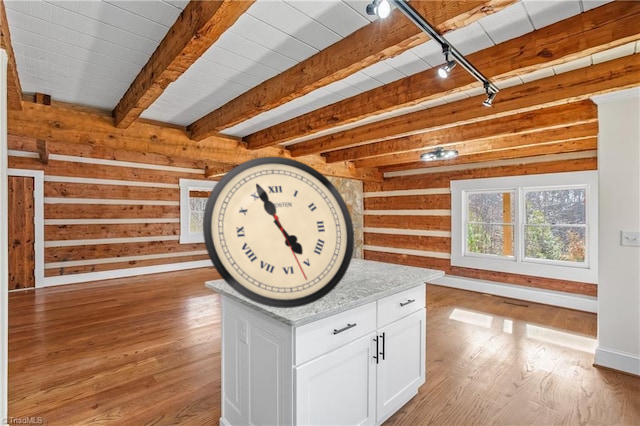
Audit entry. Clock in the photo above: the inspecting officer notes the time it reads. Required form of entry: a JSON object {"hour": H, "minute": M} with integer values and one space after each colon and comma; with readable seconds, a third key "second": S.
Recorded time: {"hour": 4, "minute": 56, "second": 27}
